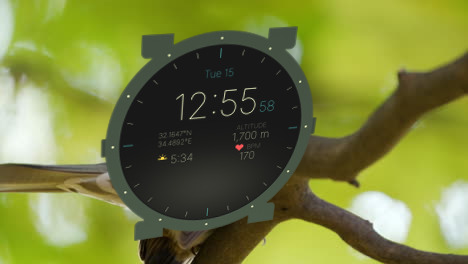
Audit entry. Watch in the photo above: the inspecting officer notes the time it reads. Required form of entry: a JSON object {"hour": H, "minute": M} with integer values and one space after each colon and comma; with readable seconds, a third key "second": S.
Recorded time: {"hour": 12, "minute": 55, "second": 58}
